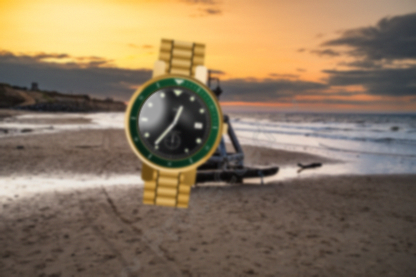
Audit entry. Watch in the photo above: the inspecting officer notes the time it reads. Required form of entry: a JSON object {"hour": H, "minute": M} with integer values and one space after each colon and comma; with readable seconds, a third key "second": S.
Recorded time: {"hour": 12, "minute": 36}
